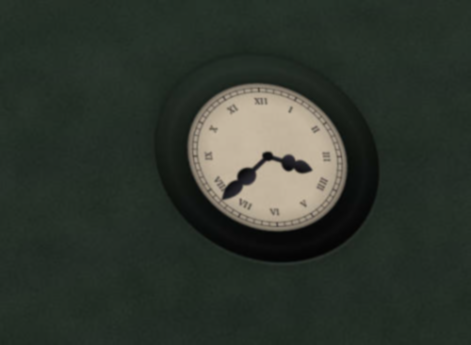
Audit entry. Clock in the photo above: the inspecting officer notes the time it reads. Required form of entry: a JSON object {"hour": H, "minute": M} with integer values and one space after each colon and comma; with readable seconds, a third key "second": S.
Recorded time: {"hour": 3, "minute": 38}
